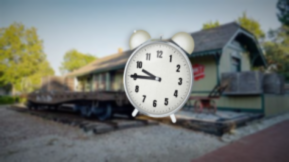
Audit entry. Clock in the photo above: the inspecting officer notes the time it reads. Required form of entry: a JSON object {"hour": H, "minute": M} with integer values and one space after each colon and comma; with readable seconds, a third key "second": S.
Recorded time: {"hour": 9, "minute": 45}
